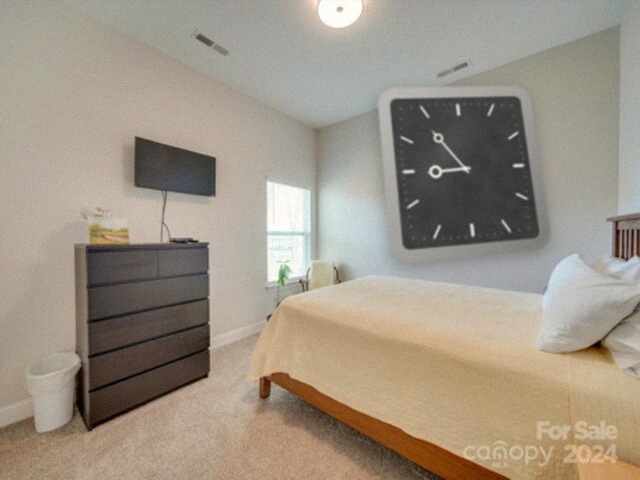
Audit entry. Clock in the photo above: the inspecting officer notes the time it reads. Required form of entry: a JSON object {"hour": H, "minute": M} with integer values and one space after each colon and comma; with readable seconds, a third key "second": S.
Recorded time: {"hour": 8, "minute": 54}
